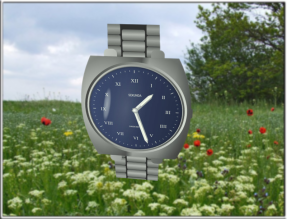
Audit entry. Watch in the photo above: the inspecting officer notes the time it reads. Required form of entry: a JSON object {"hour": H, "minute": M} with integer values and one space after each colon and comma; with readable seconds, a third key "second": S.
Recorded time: {"hour": 1, "minute": 27}
